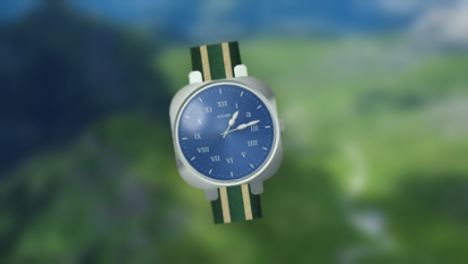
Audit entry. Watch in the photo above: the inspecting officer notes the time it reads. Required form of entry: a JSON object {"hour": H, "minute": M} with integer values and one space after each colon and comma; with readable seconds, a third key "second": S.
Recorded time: {"hour": 1, "minute": 13}
